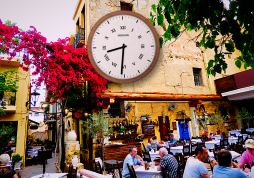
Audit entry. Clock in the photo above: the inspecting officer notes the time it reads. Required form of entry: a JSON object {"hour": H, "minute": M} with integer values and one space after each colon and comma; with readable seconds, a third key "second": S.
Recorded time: {"hour": 8, "minute": 31}
